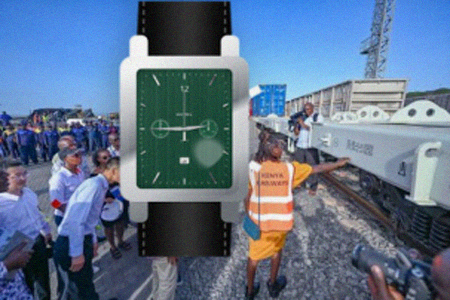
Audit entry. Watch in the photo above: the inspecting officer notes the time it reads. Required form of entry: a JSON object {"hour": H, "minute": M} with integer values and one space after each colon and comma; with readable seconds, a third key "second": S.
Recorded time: {"hour": 2, "minute": 45}
